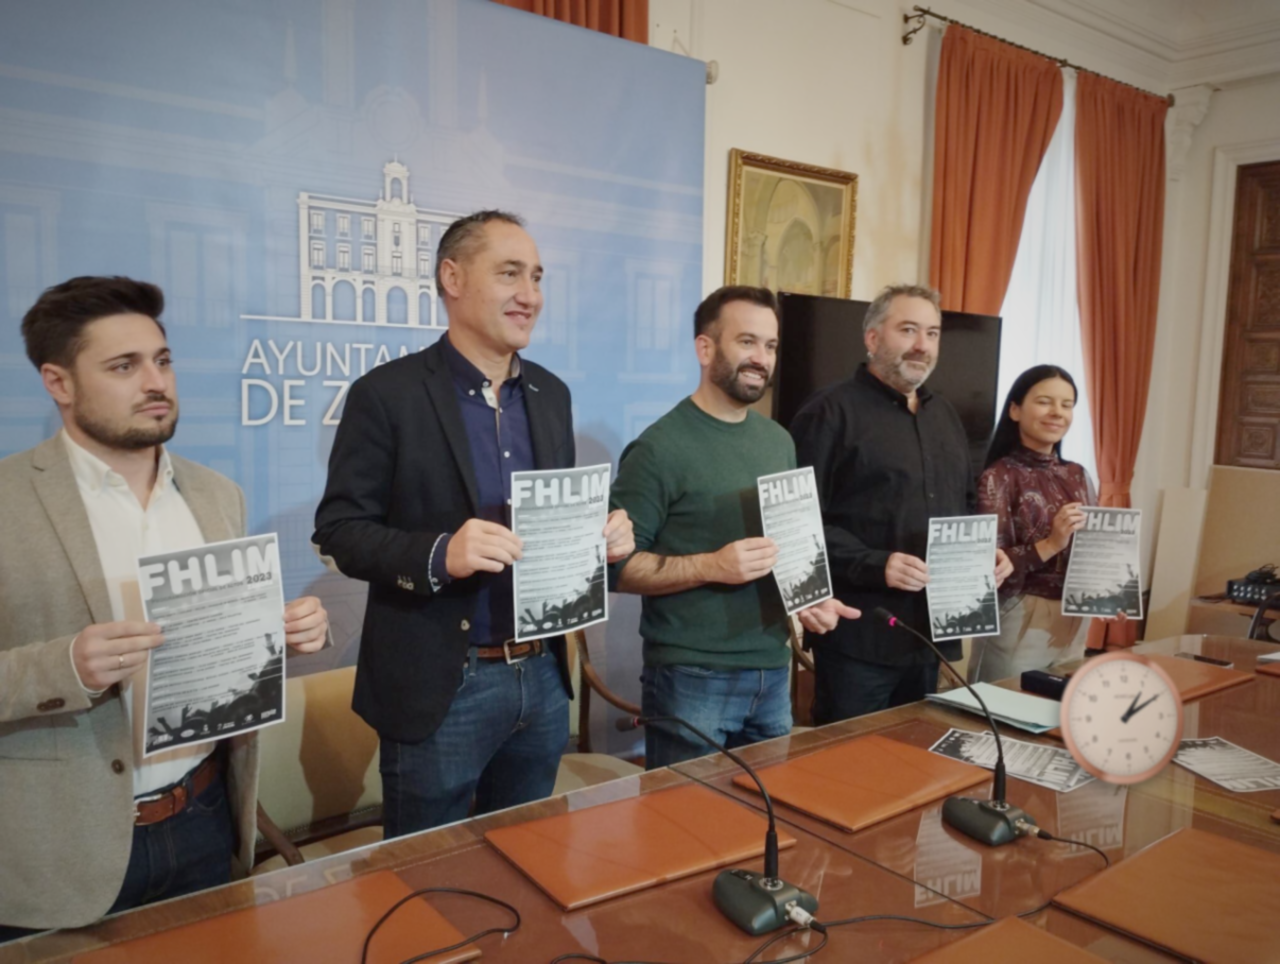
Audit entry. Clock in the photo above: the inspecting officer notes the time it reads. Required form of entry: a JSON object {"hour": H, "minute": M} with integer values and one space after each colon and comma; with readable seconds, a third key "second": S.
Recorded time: {"hour": 1, "minute": 10}
